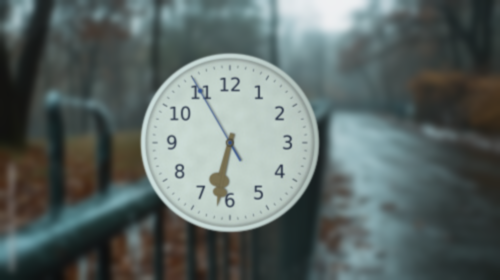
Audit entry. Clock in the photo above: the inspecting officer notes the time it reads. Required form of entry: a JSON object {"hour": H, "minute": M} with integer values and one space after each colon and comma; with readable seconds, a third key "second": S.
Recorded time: {"hour": 6, "minute": 31, "second": 55}
